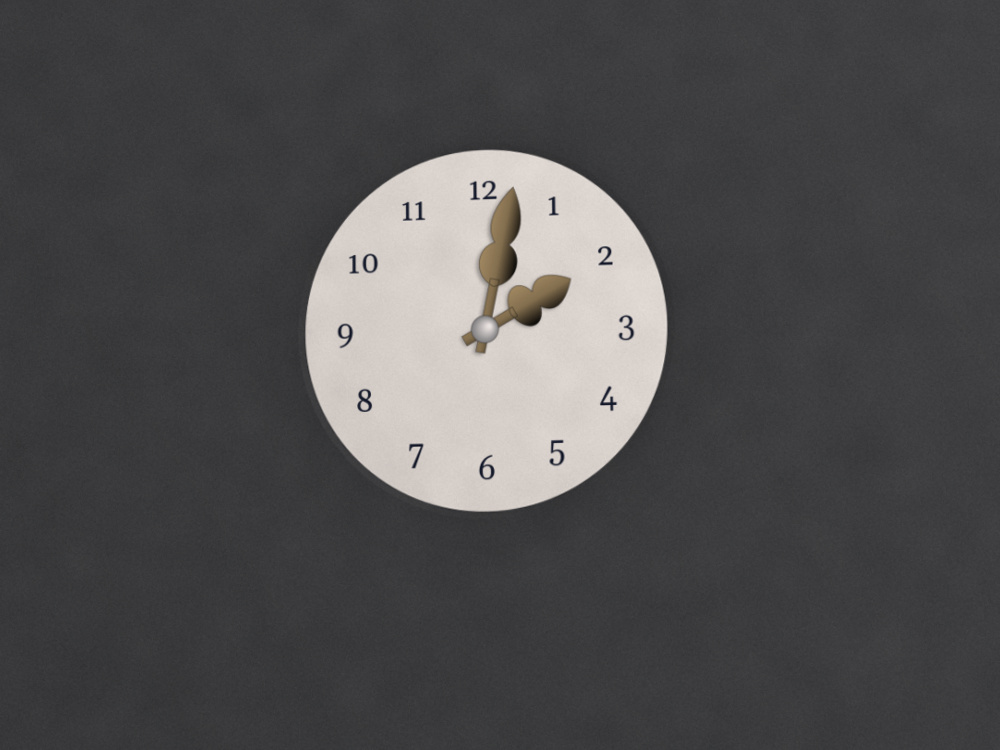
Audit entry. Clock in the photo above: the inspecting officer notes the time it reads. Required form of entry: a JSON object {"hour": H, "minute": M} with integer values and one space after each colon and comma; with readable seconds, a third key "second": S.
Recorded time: {"hour": 2, "minute": 2}
